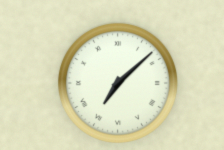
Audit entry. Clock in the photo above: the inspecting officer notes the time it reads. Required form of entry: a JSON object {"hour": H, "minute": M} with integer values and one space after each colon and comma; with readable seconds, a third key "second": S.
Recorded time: {"hour": 7, "minute": 8}
